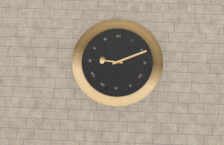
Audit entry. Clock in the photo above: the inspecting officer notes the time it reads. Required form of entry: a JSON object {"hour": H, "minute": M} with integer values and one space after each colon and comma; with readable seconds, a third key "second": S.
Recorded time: {"hour": 9, "minute": 11}
